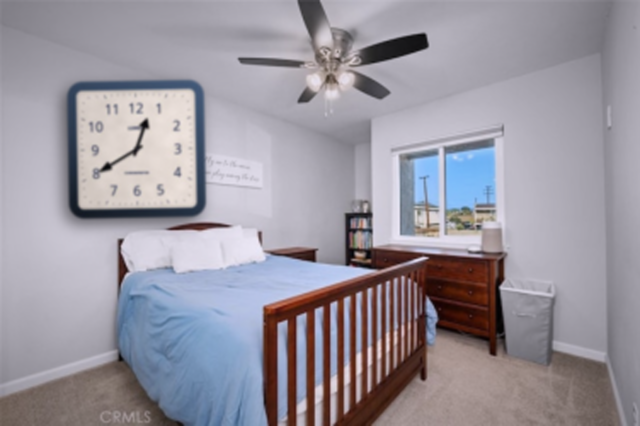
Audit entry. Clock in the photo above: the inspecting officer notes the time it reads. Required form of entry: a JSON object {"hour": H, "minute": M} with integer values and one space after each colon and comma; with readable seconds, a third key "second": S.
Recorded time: {"hour": 12, "minute": 40}
